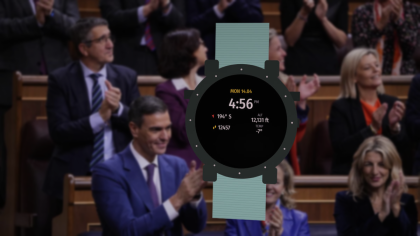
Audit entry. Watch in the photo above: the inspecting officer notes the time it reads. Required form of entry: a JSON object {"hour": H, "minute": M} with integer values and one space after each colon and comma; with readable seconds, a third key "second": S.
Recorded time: {"hour": 4, "minute": 56}
